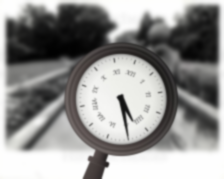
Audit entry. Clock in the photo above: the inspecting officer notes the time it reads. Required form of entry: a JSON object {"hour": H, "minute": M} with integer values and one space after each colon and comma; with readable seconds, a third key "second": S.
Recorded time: {"hour": 4, "minute": 25}
